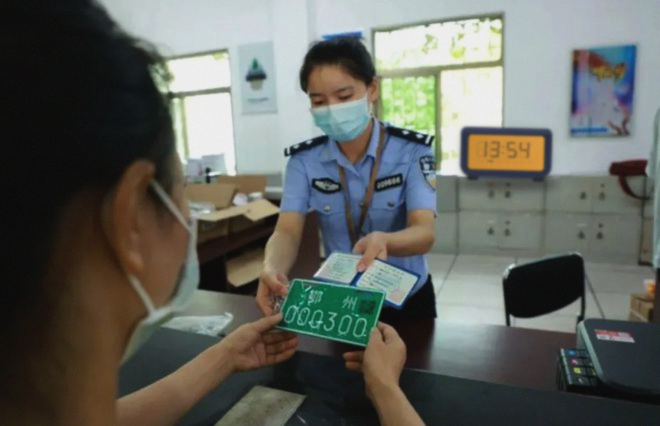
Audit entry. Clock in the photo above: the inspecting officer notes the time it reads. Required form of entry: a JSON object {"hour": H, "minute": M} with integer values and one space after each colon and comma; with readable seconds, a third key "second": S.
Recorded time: {"hour": 13, "minute": 54}
